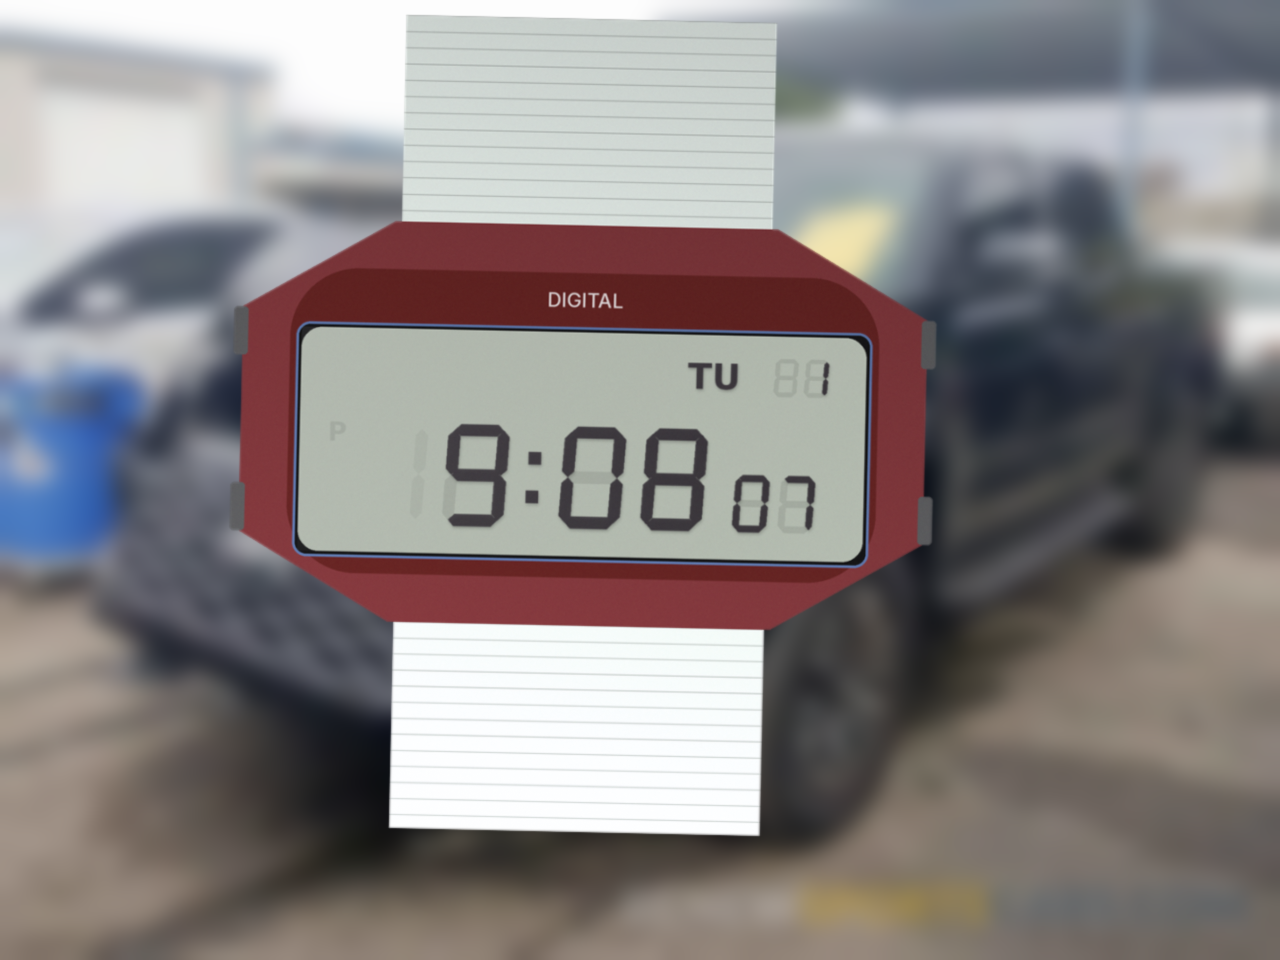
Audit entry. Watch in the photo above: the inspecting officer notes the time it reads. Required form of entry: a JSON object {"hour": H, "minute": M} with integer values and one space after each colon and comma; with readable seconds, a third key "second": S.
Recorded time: {"hour": 9, "minute": 8, "second": 7}
